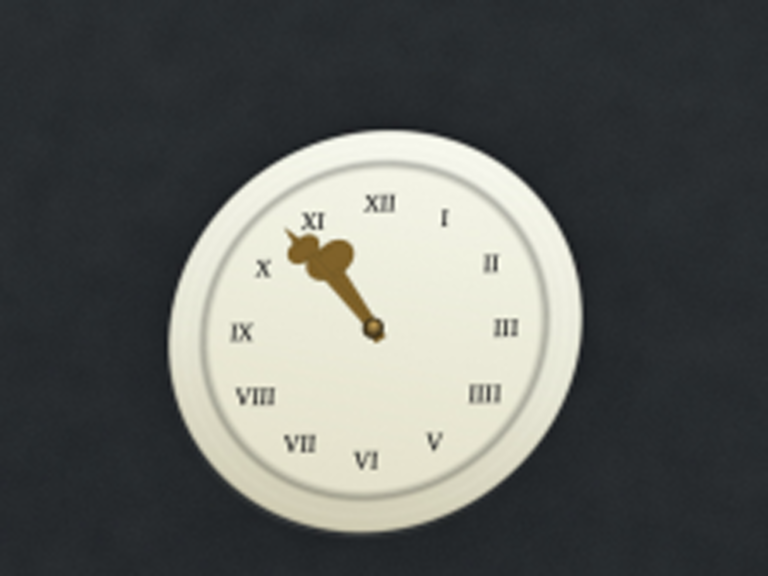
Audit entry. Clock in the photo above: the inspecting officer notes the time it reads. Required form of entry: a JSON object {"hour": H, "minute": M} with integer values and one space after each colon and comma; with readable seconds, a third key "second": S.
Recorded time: {"hour": 10, "minute": 53}
